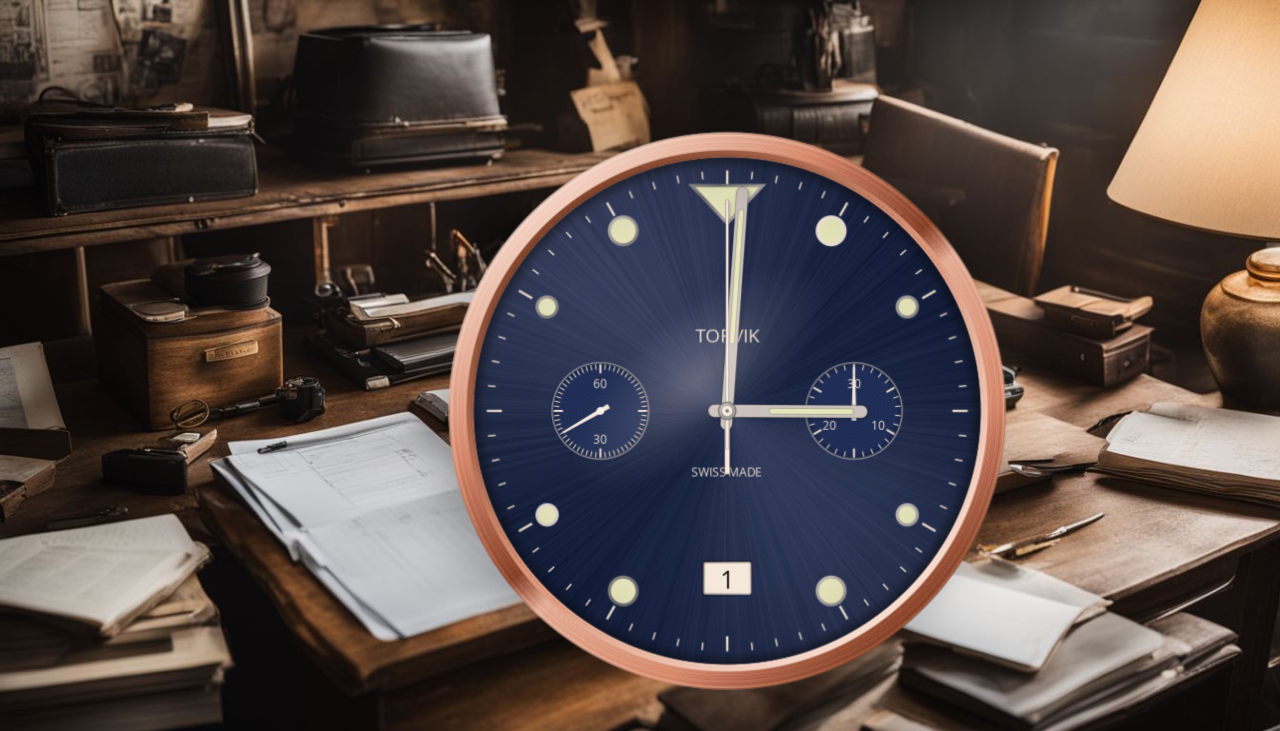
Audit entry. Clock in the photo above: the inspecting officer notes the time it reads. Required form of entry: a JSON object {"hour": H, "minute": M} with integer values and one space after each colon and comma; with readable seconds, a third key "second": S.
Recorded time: {"hour": 3, "minute": 0, "second": 40}
